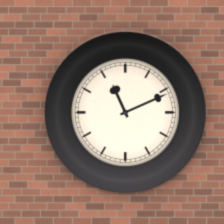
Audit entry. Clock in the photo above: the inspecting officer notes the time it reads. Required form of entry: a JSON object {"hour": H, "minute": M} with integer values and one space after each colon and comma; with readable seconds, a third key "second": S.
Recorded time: {"hour": 11, "minute": 11}
